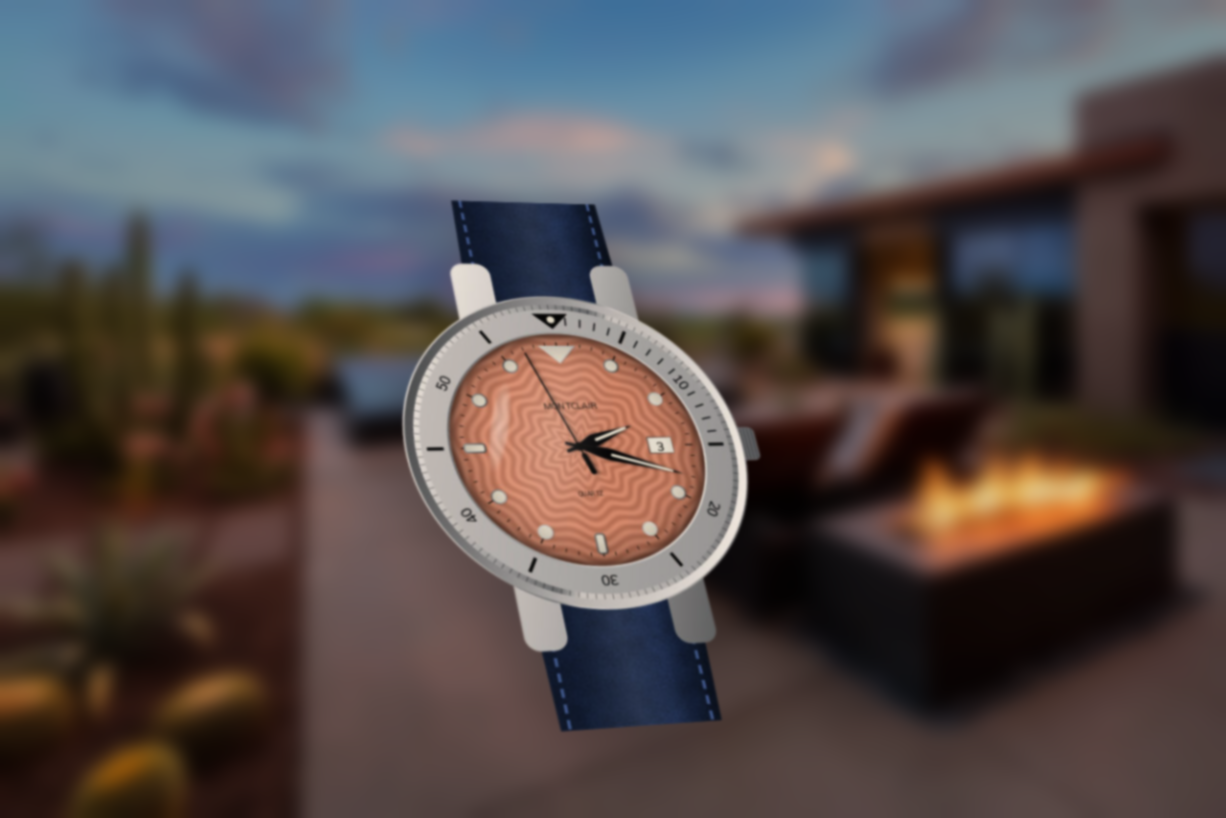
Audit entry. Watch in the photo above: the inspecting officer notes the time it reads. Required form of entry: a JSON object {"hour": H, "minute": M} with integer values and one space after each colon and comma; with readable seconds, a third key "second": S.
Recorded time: {"hour": 2, "minute": 17, "second": 57}
